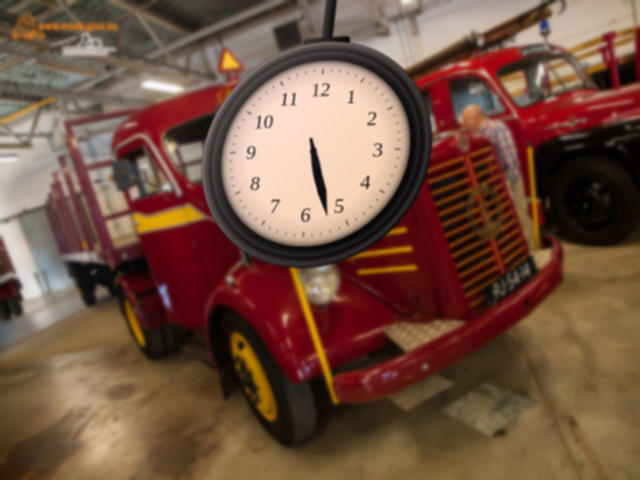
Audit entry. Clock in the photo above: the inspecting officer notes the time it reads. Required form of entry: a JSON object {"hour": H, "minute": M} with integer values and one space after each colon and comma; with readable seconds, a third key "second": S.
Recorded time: {"hour": 5, "minute": 27}
